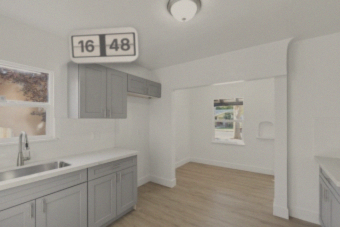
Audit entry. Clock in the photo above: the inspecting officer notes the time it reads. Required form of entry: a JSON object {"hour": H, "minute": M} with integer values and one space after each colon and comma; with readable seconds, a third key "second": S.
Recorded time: {"hour": 16, "minute": 48}
